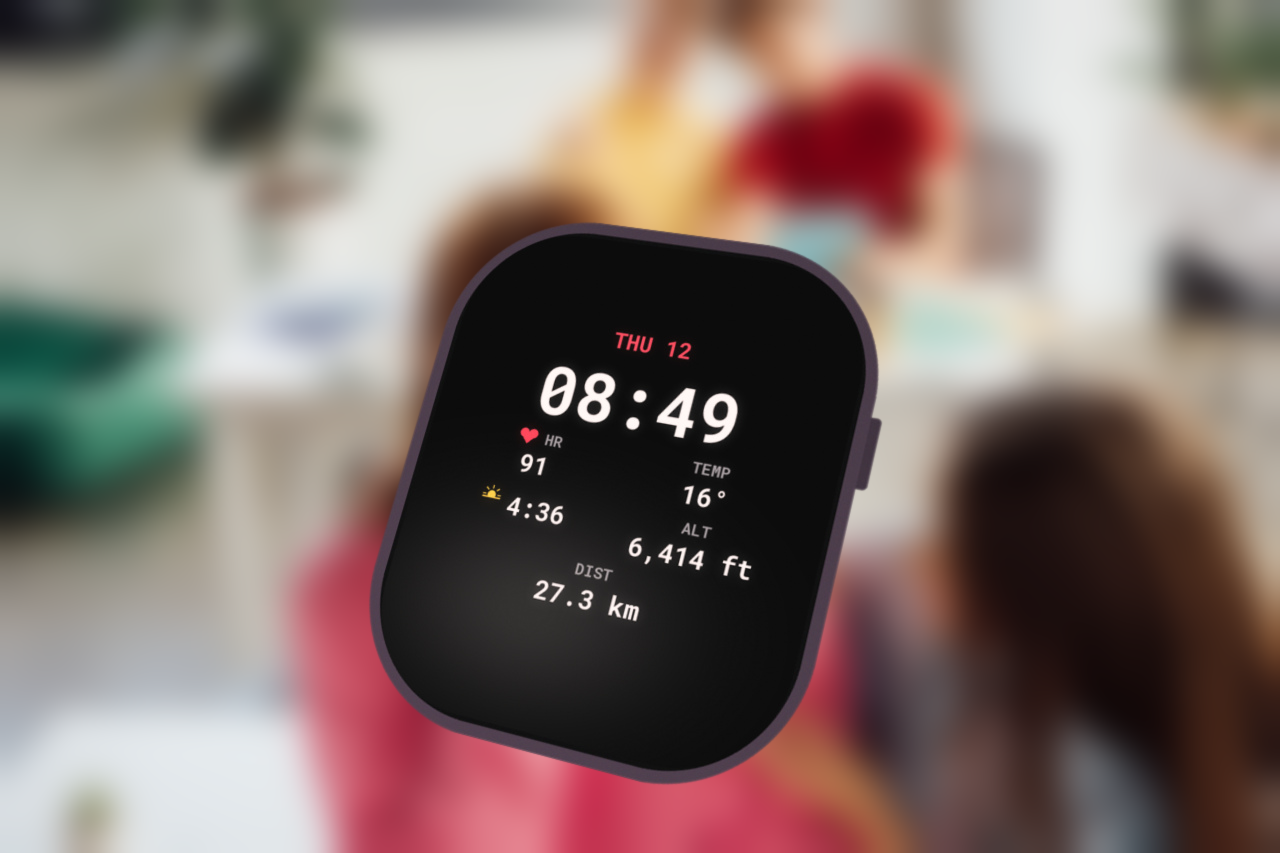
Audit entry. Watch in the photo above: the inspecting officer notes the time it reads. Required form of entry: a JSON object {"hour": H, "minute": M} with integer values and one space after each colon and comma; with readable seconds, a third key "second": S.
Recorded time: {"hour": 8, "minute": 49}
